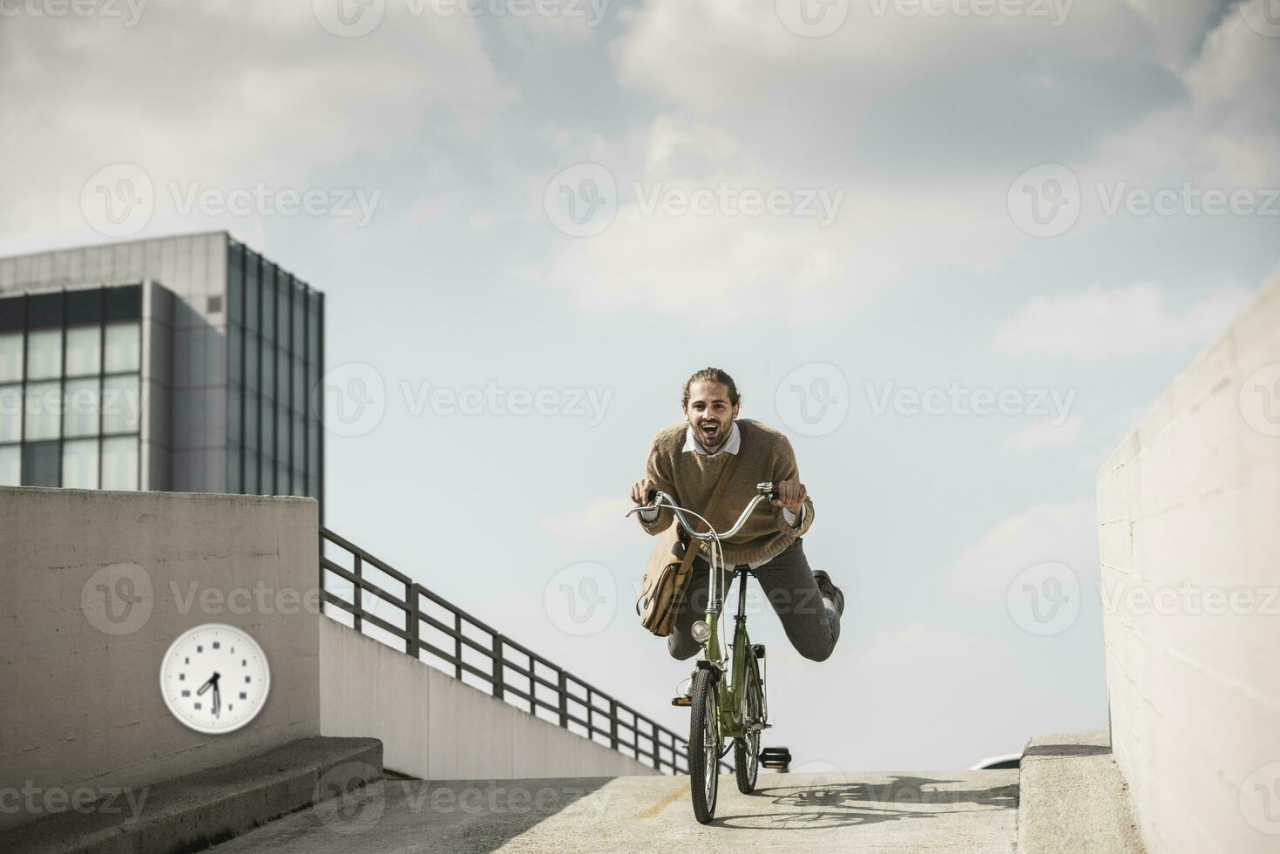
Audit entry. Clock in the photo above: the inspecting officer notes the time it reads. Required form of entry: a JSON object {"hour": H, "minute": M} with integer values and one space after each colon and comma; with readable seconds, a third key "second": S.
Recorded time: {"hour": 7, "minute": 29}
